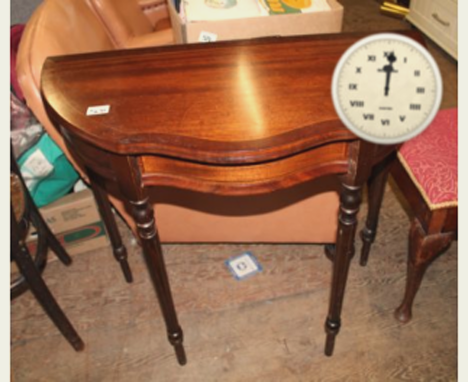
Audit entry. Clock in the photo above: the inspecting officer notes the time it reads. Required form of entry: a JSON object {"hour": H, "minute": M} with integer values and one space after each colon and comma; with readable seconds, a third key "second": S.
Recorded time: {"hour": 12, "minute": 1}
